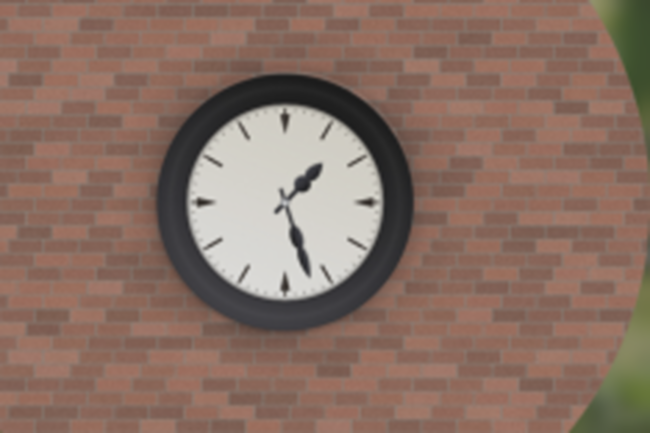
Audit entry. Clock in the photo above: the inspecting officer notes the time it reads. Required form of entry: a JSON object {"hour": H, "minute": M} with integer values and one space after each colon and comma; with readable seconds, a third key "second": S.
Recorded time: {"hour": 1, "minute": 27}
